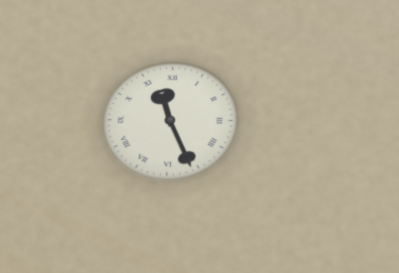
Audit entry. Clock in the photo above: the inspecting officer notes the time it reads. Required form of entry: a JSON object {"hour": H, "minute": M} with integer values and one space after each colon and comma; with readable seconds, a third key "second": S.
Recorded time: {"hour": 11, "minute": 26}
